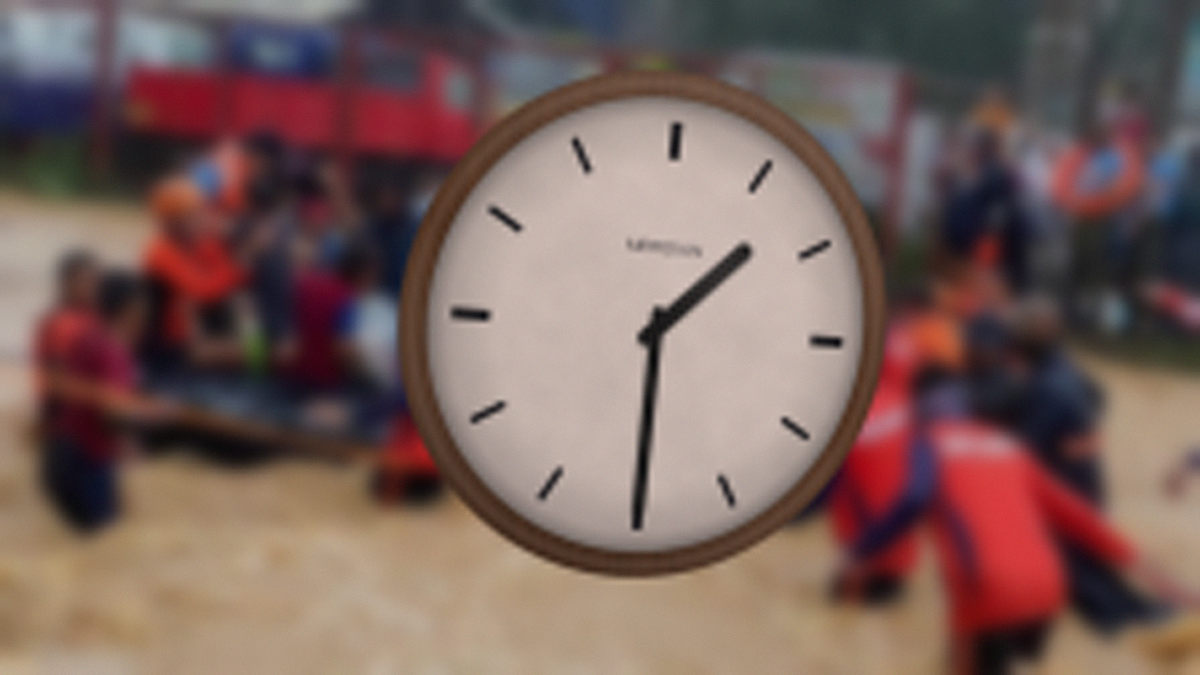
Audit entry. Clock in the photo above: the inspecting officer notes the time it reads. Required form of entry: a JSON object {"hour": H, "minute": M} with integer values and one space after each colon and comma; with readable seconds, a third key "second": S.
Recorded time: {"hour": 1, "minute": 30}
